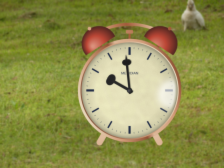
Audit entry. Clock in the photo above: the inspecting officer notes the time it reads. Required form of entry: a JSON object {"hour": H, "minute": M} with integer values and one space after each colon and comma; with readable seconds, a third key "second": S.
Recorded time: {"hour": 9, "minute": 59}
